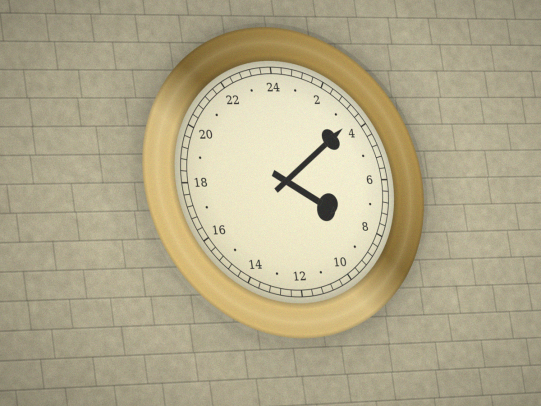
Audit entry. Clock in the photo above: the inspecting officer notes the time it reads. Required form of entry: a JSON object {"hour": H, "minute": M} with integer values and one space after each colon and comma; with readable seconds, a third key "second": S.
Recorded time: {"hour": 8, "minute": 9}
